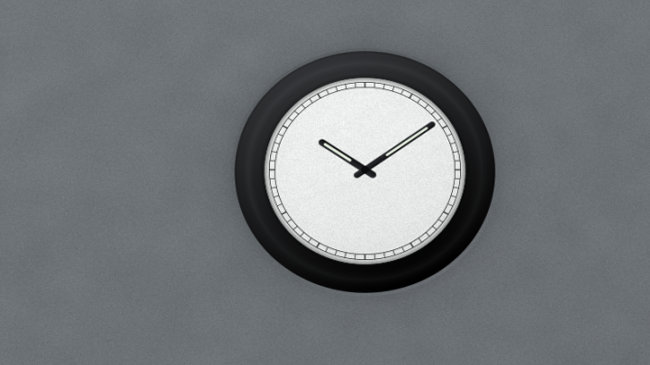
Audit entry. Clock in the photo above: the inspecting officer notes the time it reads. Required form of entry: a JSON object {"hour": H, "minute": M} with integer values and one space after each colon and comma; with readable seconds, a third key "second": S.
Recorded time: {"hour": 10, "minute": 9}
